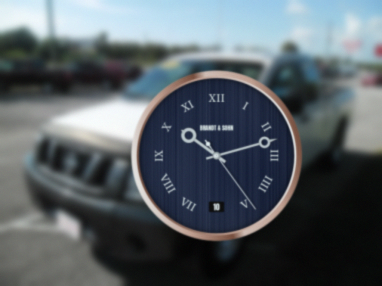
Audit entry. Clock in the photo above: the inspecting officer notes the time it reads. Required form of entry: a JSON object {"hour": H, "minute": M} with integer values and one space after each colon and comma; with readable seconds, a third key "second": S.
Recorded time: {"hour": 10, "minute": 12, "second": 24}
